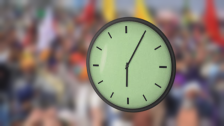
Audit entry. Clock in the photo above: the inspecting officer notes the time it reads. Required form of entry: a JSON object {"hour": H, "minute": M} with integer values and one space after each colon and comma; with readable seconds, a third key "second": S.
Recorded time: {"hour": 6, "minute": 5}
